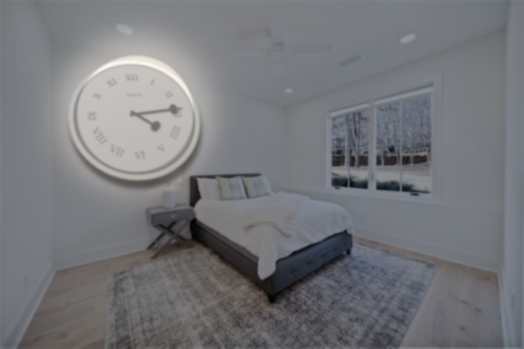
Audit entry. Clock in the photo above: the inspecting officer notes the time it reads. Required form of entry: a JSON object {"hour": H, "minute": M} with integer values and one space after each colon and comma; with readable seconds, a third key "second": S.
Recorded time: {"hour": 4, "minute": 14}
